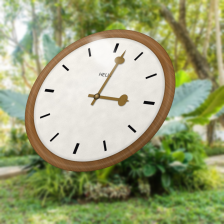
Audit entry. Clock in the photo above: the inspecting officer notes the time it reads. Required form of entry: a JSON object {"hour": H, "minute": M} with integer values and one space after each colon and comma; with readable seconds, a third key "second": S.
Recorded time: {"hour": 3, "minute": 2}
